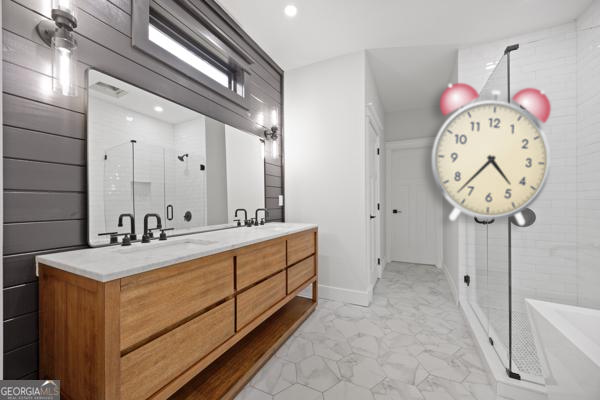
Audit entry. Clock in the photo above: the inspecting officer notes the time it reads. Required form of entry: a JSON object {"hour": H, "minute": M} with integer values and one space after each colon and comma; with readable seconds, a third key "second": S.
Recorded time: {"hour": 4, "minute": 37}
